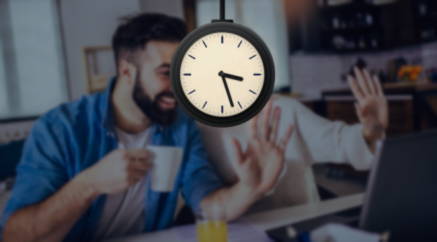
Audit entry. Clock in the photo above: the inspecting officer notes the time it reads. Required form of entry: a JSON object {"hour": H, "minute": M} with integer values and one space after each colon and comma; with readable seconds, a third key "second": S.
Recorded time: {"hour": 3, "minute": 27}
